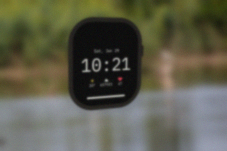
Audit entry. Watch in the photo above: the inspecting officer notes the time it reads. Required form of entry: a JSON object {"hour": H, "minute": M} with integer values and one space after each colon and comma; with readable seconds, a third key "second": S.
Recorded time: {"hour": 10, "minute": 21}
